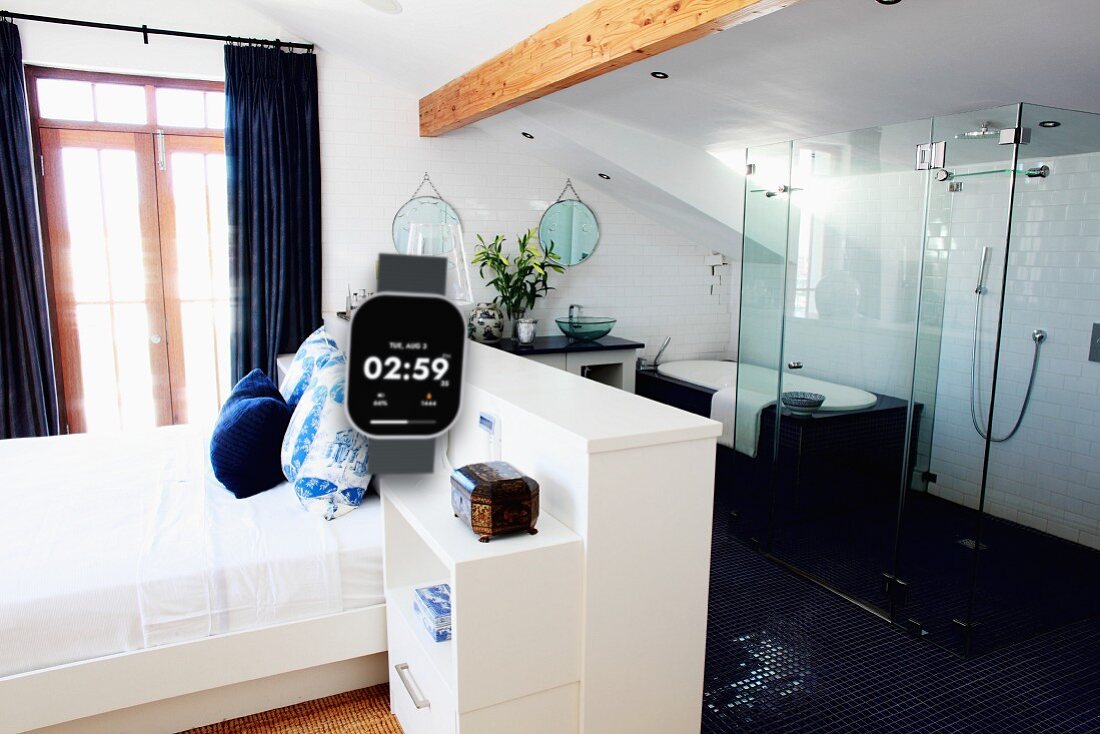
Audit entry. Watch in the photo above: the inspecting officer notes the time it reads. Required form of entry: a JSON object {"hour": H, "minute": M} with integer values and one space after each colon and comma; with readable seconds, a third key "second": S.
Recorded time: {"hour": 2, "minute": 59}
